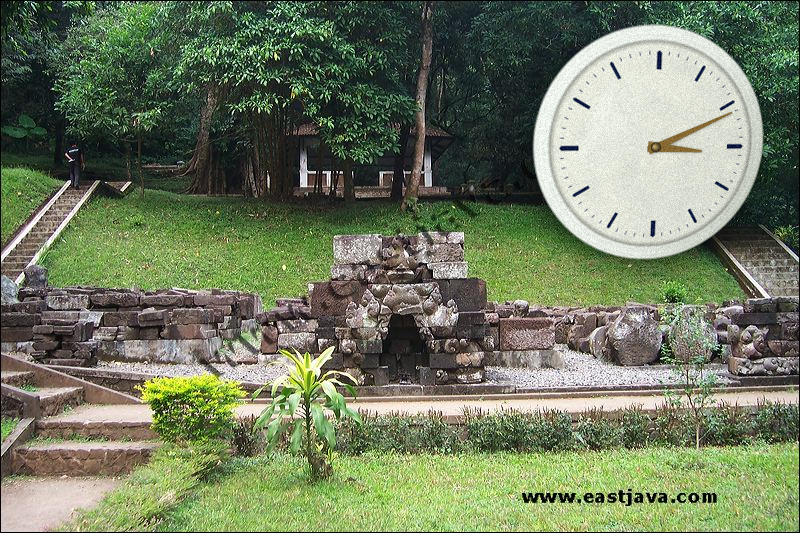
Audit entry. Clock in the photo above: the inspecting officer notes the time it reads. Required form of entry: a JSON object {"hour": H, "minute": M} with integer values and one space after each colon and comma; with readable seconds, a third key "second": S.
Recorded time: {"hour": 3, "minute": 11}
